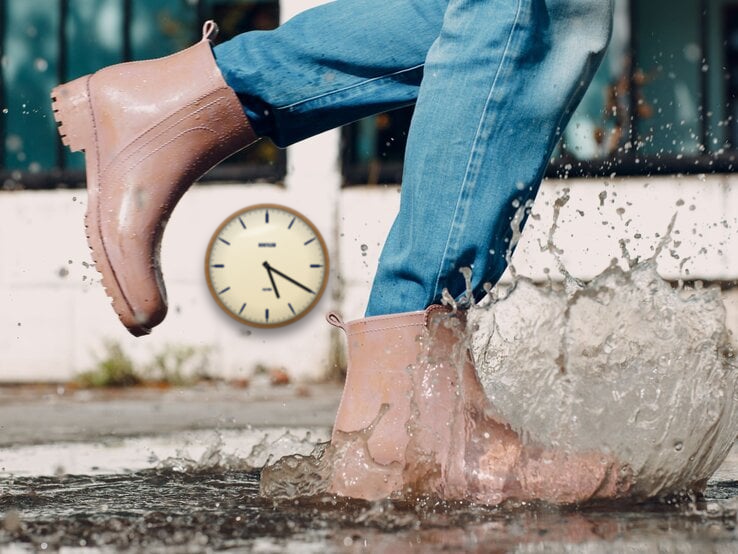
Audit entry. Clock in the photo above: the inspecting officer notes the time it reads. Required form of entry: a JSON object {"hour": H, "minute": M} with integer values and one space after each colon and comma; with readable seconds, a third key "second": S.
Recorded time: {"hour": 5, "minute": 20}
